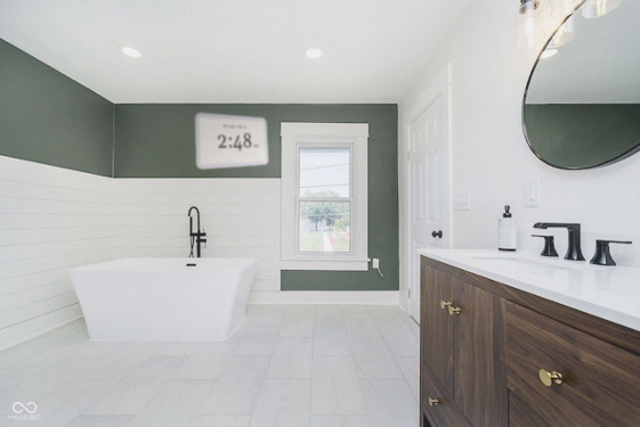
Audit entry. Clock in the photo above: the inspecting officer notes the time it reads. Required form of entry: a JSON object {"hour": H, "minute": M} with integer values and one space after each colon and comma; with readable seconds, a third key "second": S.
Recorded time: {"hour": 2, "minute": 48}
